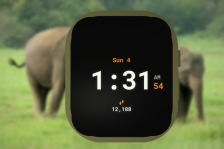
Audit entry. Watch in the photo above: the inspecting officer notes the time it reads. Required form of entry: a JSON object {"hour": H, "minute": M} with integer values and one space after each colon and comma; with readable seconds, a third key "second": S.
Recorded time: {"hour": 1, "minute": 31, "second": 54}
